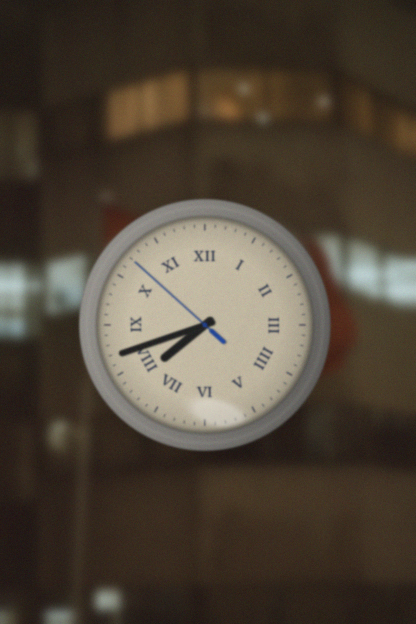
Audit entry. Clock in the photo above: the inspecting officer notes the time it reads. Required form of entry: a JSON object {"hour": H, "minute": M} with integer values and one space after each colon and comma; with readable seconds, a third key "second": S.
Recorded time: {"hour": 7, "minute": 41, "second": 52}
